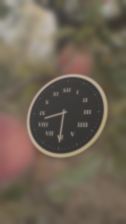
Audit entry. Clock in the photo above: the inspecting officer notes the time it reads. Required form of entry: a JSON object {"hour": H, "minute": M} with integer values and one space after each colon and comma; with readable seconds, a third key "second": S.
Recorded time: {"hour": 8, "minute": 30}
